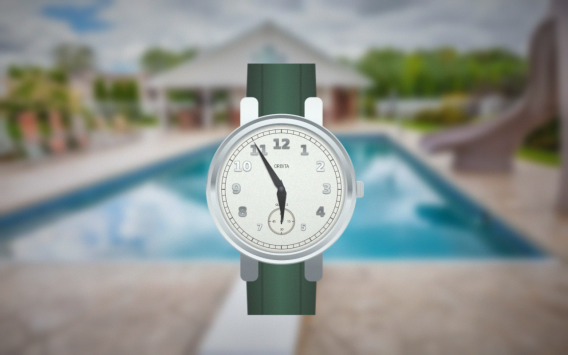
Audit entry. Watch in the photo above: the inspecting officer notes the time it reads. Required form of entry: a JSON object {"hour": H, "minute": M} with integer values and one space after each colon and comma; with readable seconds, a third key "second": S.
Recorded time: {"hour": 5, "minute": 55}
